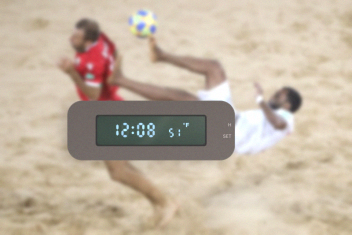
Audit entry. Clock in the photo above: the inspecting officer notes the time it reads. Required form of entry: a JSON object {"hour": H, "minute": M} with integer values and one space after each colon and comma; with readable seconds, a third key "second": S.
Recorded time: {"hour": 12, "minute": 8}
